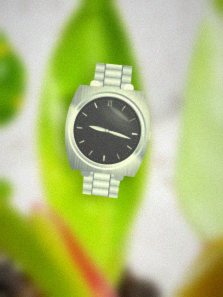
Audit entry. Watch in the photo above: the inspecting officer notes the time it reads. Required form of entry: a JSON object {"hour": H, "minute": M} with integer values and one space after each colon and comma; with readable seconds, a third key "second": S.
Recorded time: {"hour": 9, "minute": 17}
